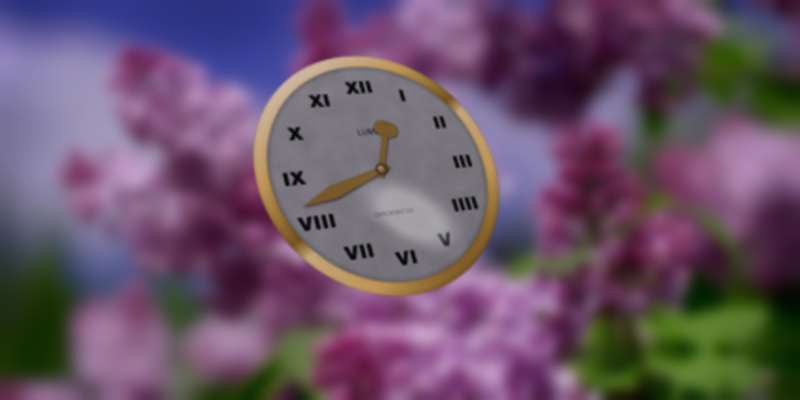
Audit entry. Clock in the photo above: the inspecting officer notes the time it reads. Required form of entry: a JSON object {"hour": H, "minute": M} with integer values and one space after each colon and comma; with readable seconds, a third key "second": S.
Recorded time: {"hour": 12, "minute": 42}
